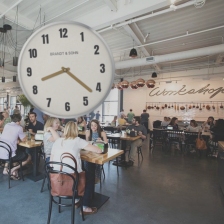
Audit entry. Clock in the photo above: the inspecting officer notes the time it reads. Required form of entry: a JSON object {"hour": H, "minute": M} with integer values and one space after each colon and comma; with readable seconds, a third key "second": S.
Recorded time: {"hour": 8, "minute": 22}
